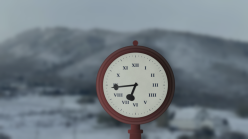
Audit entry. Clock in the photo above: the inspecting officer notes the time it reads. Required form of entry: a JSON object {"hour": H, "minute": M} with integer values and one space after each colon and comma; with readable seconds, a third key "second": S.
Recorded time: {"hour": 6, "minute": 44}
